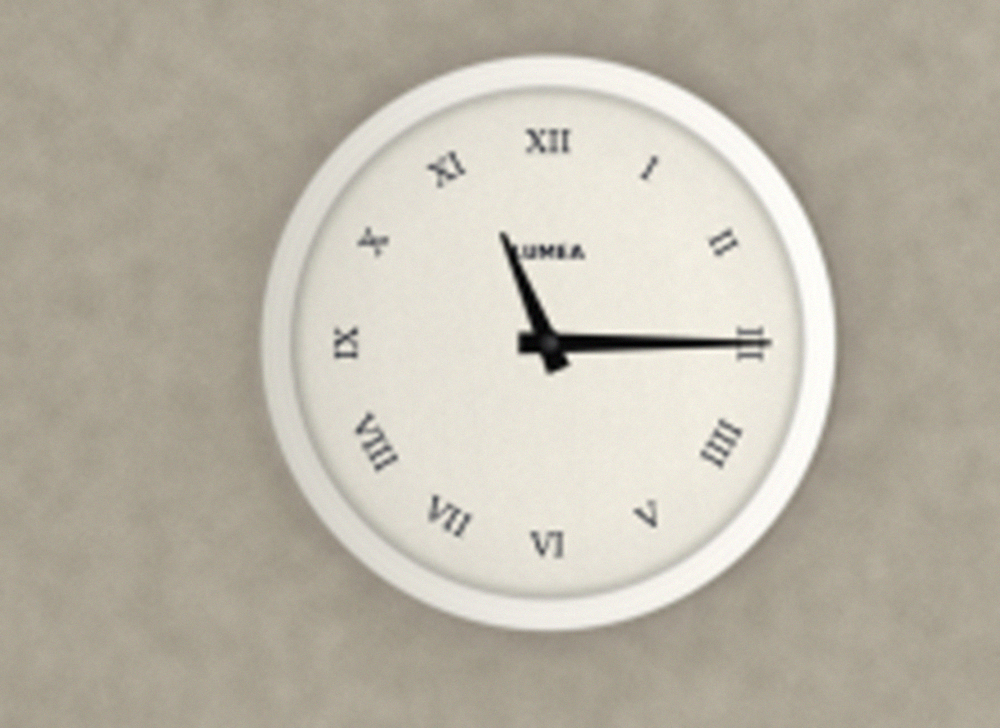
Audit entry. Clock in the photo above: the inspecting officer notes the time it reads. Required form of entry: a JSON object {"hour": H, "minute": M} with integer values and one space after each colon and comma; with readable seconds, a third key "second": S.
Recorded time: {"hour": 11, "minute": 15}
